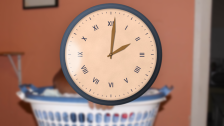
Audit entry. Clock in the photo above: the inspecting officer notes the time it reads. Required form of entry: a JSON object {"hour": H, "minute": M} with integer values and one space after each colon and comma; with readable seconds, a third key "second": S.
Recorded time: {"hour": 2, "minute": 1}
